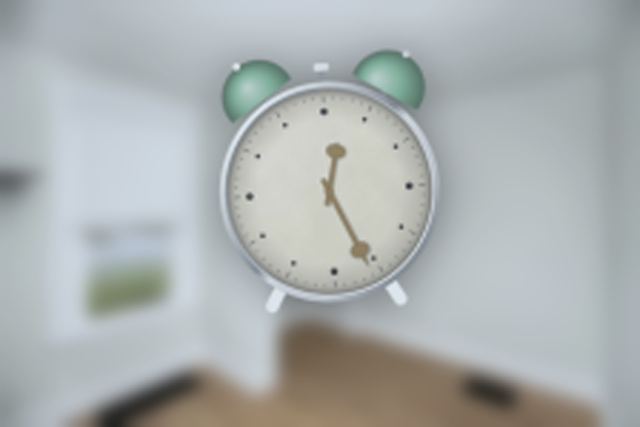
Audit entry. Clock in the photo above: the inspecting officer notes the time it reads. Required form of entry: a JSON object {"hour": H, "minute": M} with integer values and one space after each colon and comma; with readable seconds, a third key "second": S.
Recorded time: {"hour": 12, "minute": 26}
